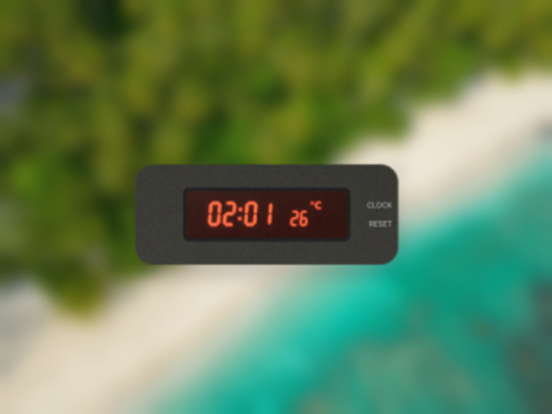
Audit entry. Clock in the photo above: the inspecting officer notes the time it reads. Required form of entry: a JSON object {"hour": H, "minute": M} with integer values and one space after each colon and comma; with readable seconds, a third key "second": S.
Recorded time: {"hour": 2, "minute": 1}
